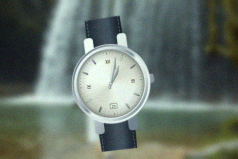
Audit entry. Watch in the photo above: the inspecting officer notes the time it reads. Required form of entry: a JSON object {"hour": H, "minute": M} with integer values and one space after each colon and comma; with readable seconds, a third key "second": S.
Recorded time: {"hour": 1, "minute": 3}
